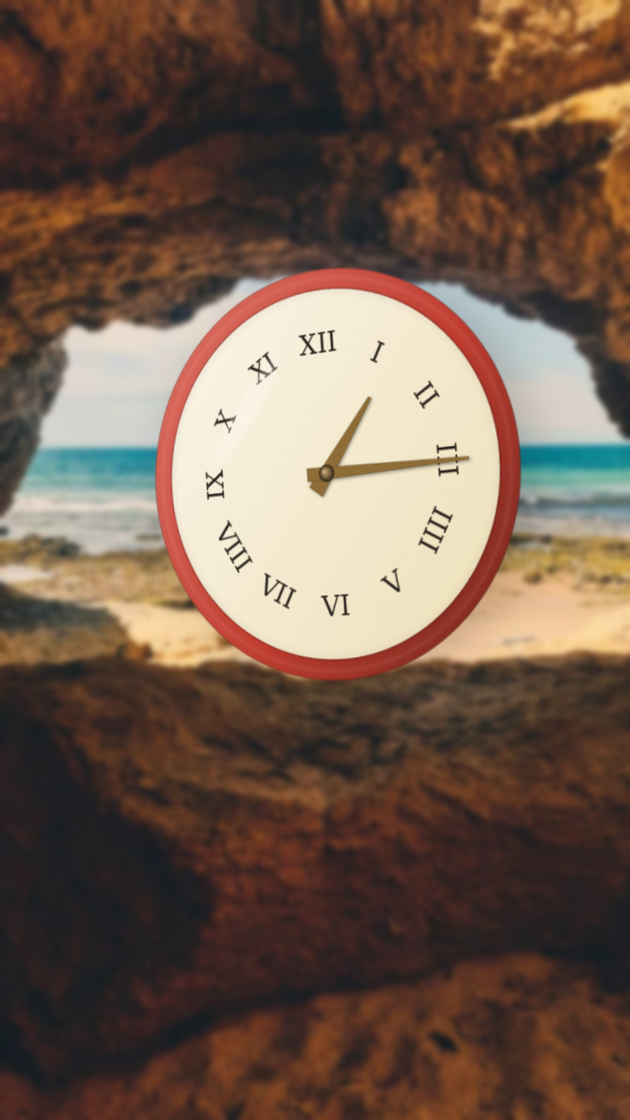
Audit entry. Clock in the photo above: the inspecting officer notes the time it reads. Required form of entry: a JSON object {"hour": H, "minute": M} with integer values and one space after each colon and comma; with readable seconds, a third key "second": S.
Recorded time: {"hour": 1, "minute": 15}
